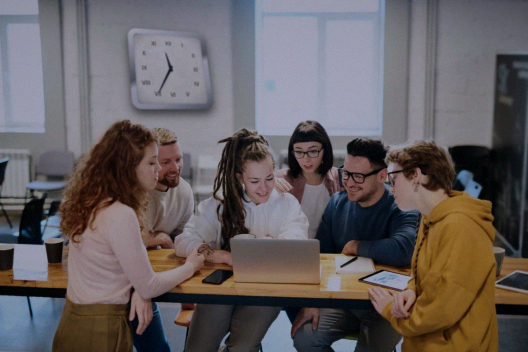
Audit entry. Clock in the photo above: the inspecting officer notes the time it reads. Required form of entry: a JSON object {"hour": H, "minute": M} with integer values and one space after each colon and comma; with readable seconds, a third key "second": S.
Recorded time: {"hour": 11, "minute": 35}
